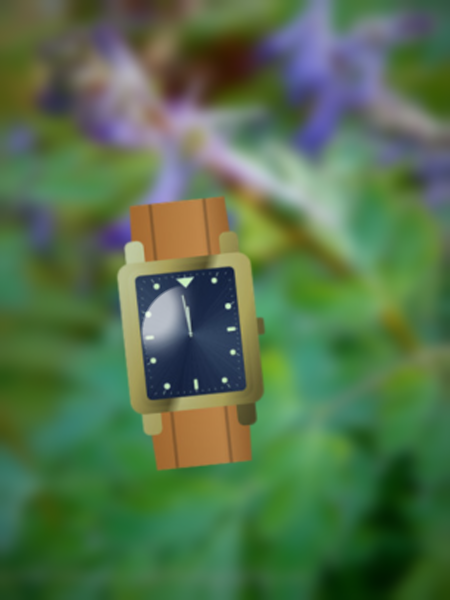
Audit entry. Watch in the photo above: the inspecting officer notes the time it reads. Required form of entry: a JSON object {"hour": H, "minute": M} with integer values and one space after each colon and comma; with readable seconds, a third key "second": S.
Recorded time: {"hour": 11, "minute": 59}
